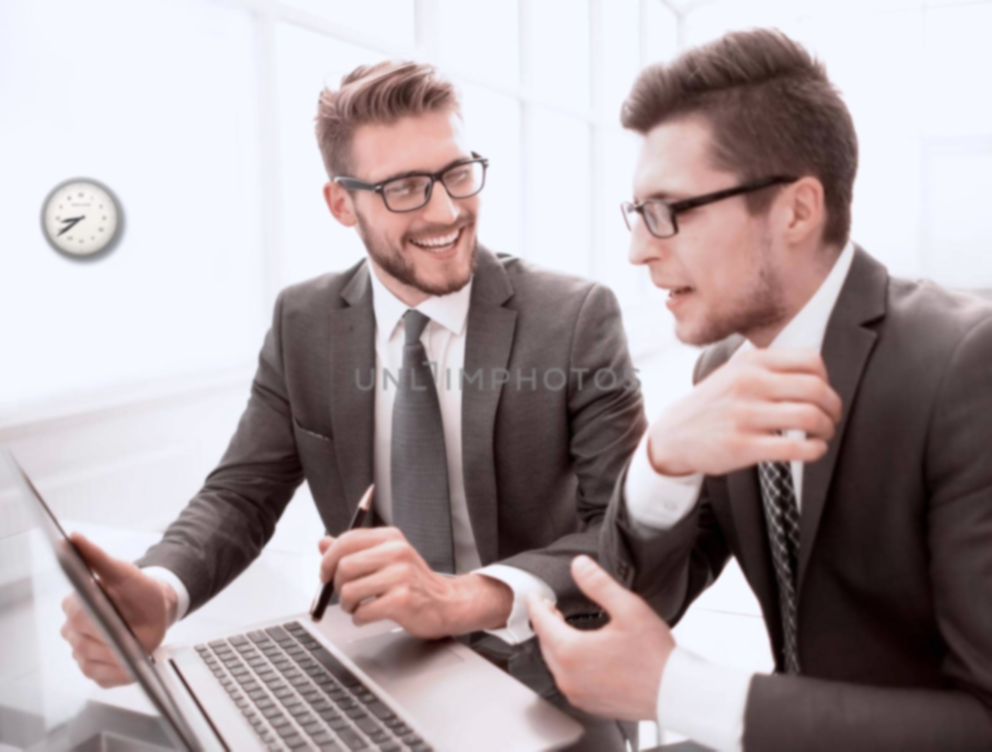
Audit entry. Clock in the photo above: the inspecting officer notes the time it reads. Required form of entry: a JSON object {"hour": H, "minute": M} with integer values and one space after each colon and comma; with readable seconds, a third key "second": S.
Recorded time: {"hour": 8, "minute": 39}
